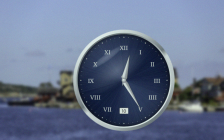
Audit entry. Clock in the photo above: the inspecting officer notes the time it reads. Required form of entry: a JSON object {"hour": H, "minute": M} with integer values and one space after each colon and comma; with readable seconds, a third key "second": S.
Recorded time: {"hour": 12, "minute": 25}
